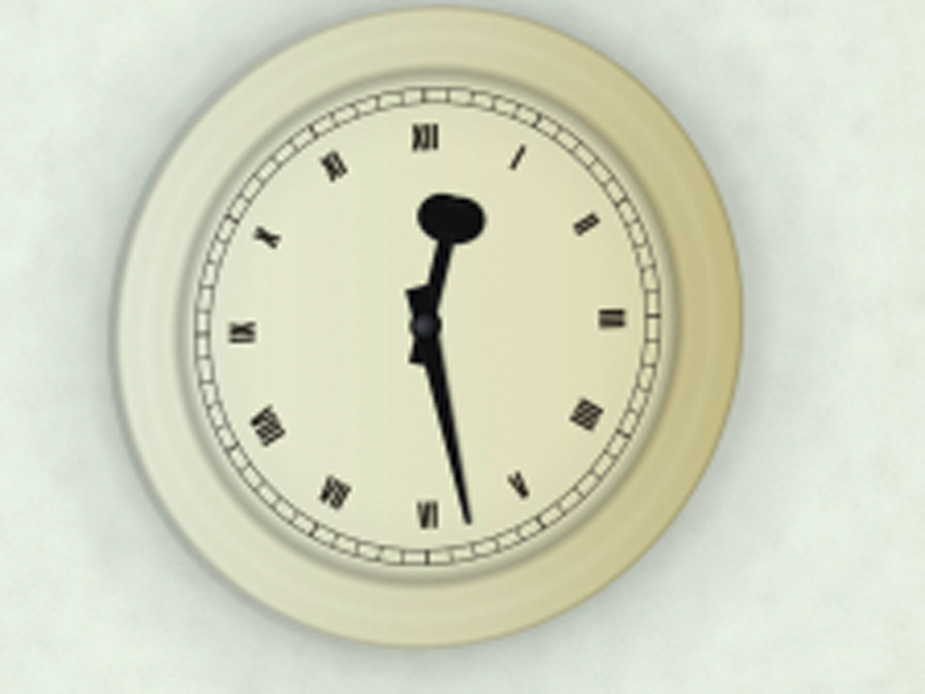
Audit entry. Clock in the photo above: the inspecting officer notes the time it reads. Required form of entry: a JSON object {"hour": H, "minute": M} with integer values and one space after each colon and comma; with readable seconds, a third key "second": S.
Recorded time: {"hour": 12, "minute": 28}
